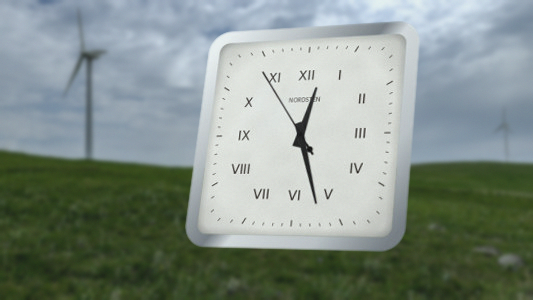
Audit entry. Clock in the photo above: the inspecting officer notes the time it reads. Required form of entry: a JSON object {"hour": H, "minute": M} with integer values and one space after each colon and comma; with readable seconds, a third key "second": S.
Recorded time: {"hour": 12, "minute": 26, "second": 54}
